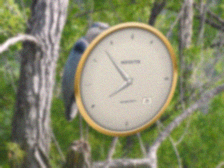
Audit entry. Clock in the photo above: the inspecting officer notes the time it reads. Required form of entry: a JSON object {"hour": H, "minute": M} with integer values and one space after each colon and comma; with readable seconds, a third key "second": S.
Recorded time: {"hour": 7, "minute": 53}
